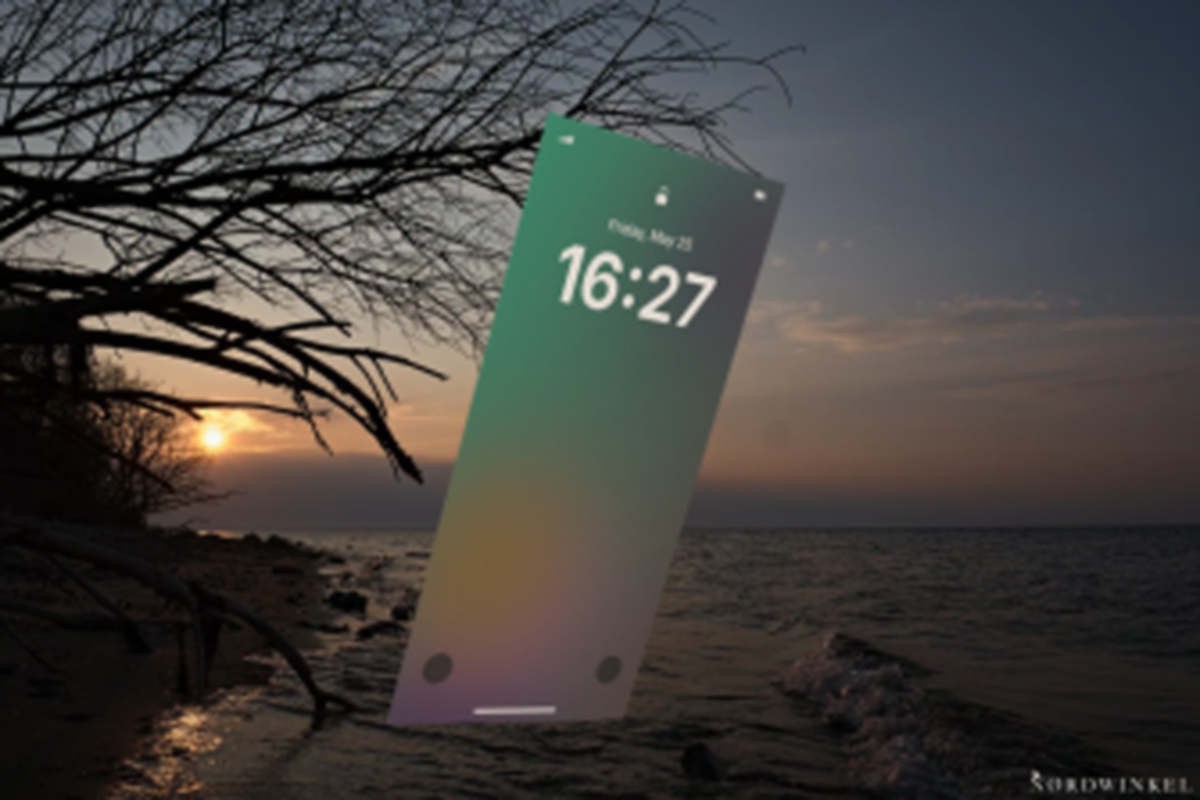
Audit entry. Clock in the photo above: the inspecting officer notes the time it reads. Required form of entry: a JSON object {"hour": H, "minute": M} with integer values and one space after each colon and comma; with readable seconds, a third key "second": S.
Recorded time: {"hour": 16, "minute": 27}
